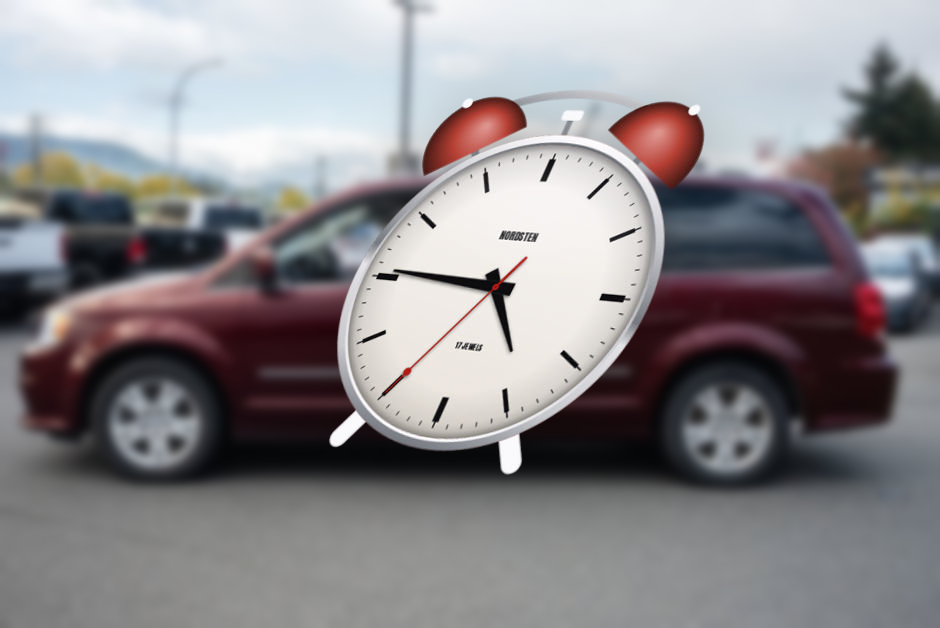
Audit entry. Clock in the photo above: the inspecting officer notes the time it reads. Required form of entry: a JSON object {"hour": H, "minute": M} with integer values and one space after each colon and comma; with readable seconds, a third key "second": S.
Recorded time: {"hour": 4, "minute": 45, "second": 35}
